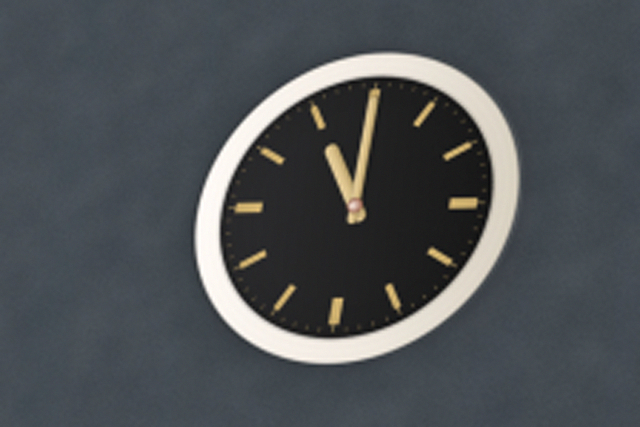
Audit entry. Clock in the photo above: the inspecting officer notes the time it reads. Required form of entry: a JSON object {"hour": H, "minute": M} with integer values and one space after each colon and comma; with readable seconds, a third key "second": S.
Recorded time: {"hour": 11, "minute": 0}
